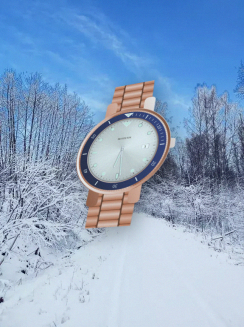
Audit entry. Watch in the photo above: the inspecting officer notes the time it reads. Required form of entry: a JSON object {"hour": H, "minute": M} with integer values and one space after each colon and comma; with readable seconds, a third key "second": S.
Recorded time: {"hour": 6, "minute": 29}
